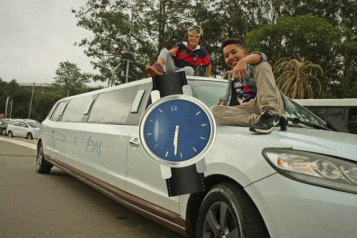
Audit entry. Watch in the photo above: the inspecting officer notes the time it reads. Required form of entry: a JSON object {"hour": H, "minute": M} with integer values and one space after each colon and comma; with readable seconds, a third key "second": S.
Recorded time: {"hour": 6, "minute": 32}
